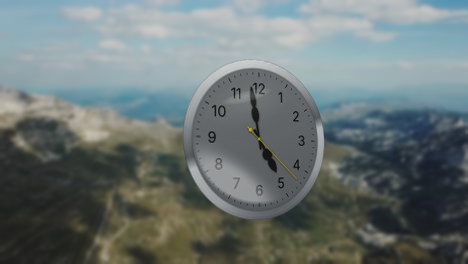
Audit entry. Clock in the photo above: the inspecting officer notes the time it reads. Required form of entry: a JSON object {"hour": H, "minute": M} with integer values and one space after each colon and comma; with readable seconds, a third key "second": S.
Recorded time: {"hour": 4, "minute": 58, "second": 22}
